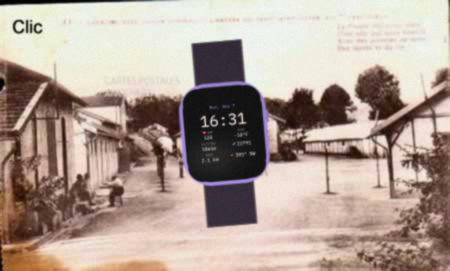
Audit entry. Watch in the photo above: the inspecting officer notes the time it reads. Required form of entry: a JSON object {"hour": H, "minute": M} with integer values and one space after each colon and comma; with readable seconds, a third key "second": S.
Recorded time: {"hour": 16, "minute": 31}
